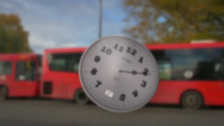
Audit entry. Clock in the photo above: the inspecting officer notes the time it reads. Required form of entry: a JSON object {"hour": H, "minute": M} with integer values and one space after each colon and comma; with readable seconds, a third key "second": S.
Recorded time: {"hour": 2, "minute": 11}
